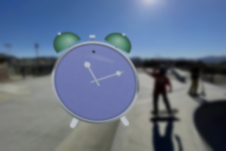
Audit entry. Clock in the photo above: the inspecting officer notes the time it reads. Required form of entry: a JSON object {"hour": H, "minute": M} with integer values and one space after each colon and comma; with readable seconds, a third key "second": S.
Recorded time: {"hour": 11, "minute": 12}
